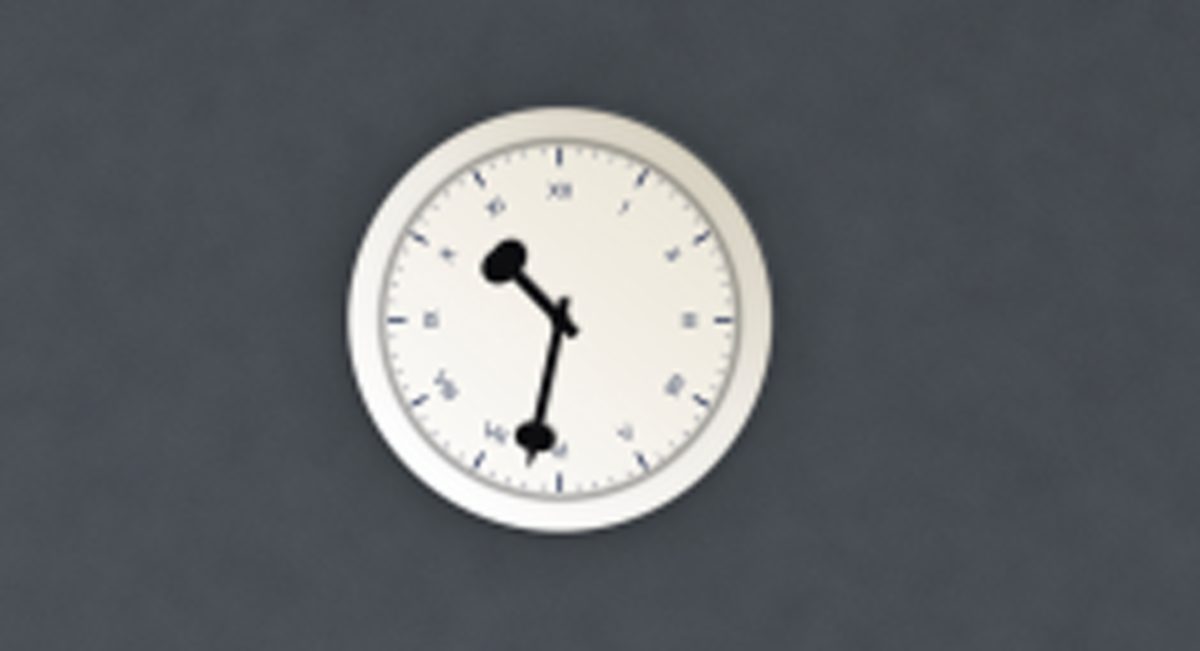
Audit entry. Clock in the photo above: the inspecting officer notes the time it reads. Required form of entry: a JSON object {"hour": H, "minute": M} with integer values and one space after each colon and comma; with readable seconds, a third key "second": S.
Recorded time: {"hour": 10, "minute": 32}
